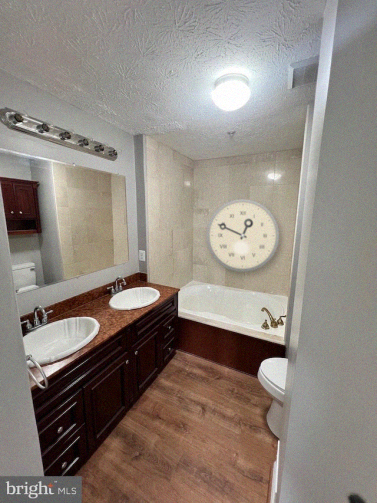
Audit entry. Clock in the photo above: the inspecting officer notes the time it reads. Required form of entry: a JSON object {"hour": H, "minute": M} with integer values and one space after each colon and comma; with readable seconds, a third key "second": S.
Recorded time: {"hour": 12, "minute": 49}
